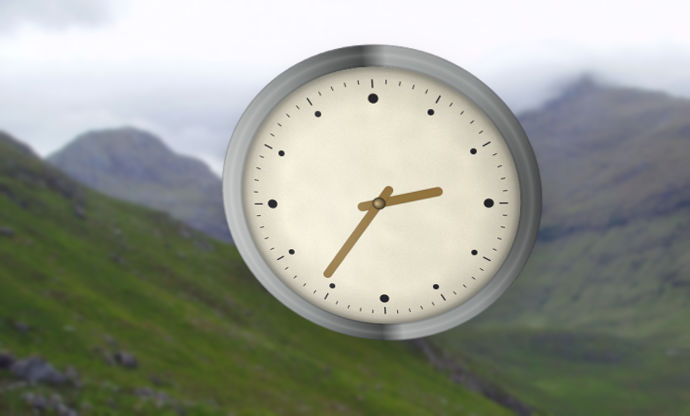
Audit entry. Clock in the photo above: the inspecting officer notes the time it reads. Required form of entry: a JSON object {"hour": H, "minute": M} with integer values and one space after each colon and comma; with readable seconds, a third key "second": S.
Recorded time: {"hour": 2, "minute": 36}
